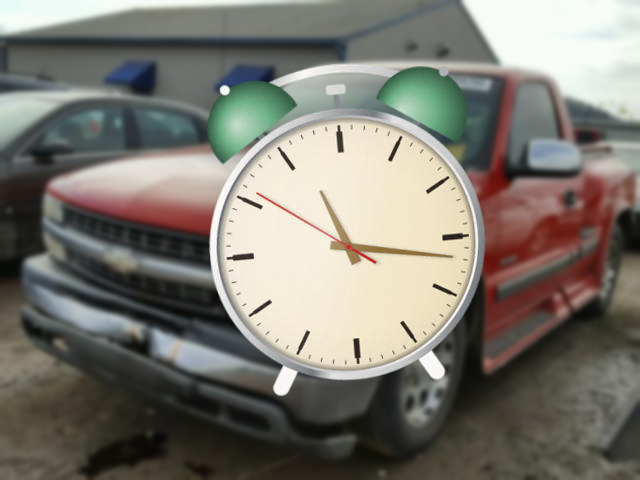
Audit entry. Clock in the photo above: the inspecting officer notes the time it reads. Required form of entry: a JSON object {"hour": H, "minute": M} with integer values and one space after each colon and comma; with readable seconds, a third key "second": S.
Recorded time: {"hour": 11, "minute": 16, "second": 51}
